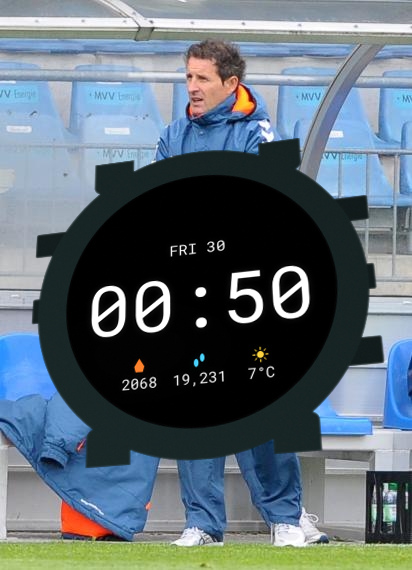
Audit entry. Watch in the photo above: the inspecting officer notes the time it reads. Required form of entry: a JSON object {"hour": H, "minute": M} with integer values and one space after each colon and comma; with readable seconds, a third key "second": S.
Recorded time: {"hour": 0, "minute": 50}
